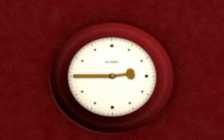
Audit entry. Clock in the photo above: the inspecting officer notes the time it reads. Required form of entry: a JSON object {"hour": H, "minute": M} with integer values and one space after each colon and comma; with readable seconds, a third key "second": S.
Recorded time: {"hour": 2, "minute": 45}
